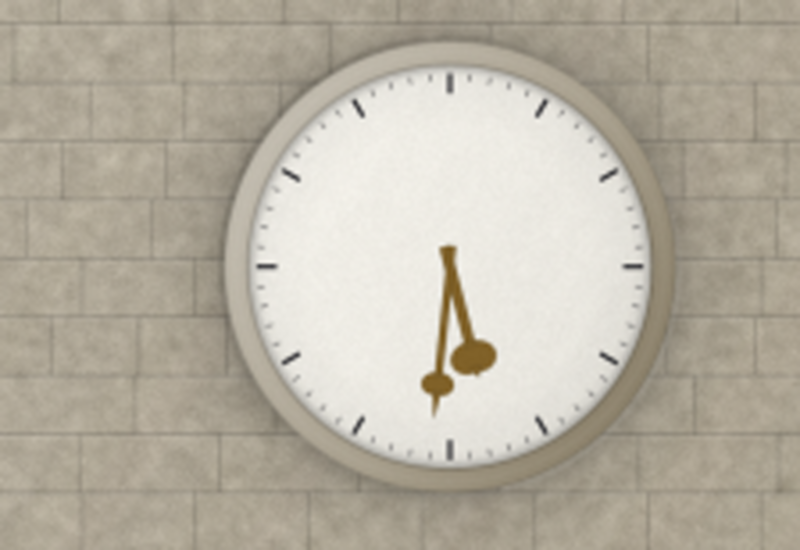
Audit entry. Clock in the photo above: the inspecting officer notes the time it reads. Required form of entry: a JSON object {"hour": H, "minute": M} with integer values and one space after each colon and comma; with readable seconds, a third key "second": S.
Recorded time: {"hour": 5, "minute": 31}
